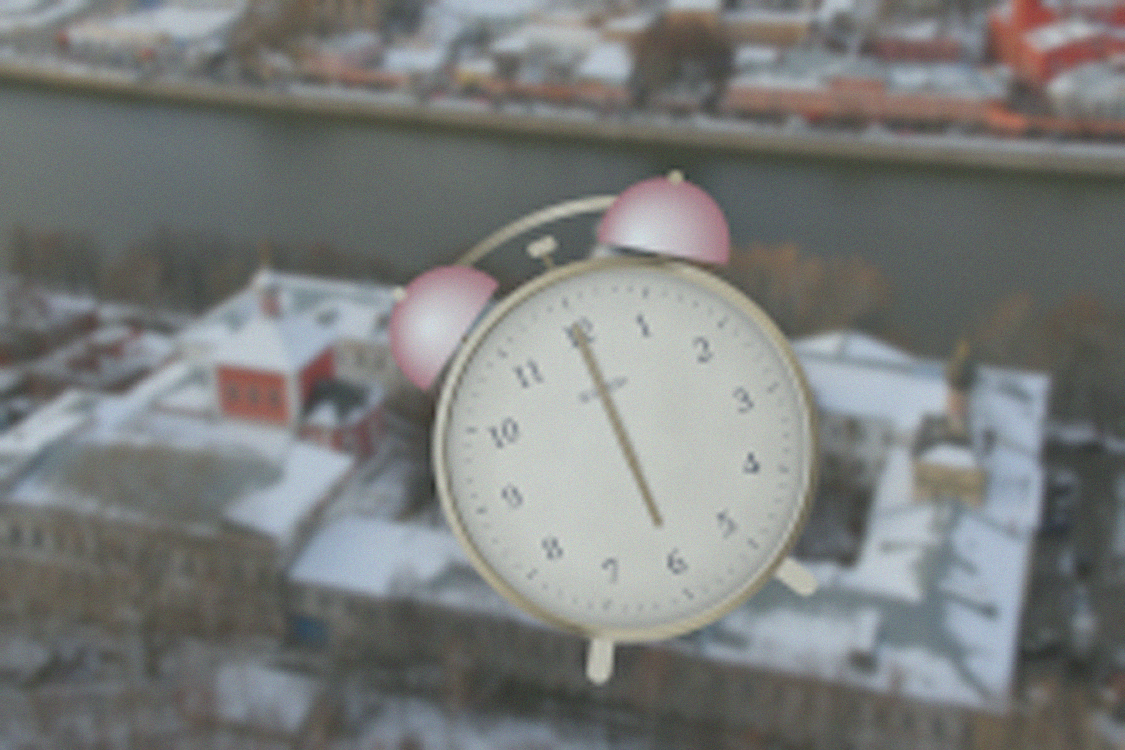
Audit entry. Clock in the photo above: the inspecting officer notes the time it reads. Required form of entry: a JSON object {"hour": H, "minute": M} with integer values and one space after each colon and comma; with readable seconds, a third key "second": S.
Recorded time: {"hour": 6, "minute": 0}
